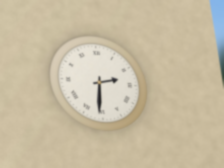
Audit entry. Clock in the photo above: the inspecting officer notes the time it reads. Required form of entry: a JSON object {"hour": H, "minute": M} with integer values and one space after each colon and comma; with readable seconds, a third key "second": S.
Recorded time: {"hour": 2, "minute": 31}
